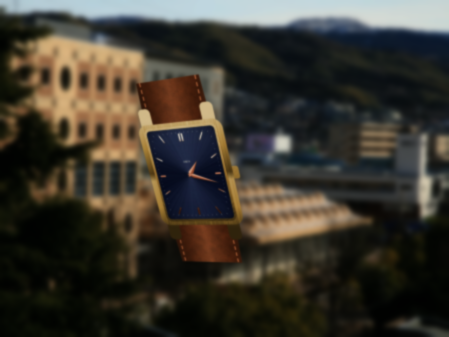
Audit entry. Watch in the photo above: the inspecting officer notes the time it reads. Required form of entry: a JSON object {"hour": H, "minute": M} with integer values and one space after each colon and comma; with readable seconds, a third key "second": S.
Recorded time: {"hour": 1, "minute": 18}
